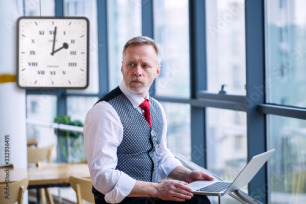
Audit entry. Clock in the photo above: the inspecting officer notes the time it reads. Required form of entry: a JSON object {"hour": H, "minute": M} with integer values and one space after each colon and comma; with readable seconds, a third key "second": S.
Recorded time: {"hour": 2, "minute": 1}
